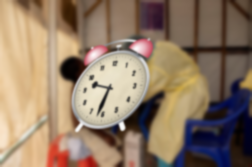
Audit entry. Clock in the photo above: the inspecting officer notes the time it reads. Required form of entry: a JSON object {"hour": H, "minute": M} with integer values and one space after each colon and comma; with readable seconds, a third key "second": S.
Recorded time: {"hour": 9, "minute": 32}
